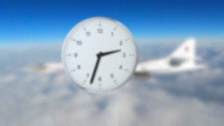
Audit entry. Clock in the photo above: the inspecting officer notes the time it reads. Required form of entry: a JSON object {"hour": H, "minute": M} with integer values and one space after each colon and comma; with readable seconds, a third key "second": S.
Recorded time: {"hour": 2, "minute": 33}
